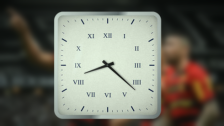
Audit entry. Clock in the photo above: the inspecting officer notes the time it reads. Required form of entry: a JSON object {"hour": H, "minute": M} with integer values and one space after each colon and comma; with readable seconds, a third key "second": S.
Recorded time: {"hour": 8, "minute": 22}
